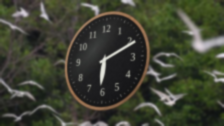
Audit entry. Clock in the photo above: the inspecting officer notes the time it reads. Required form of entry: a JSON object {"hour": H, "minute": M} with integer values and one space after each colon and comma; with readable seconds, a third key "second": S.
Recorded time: {"hour": 6, "minute": 11}
